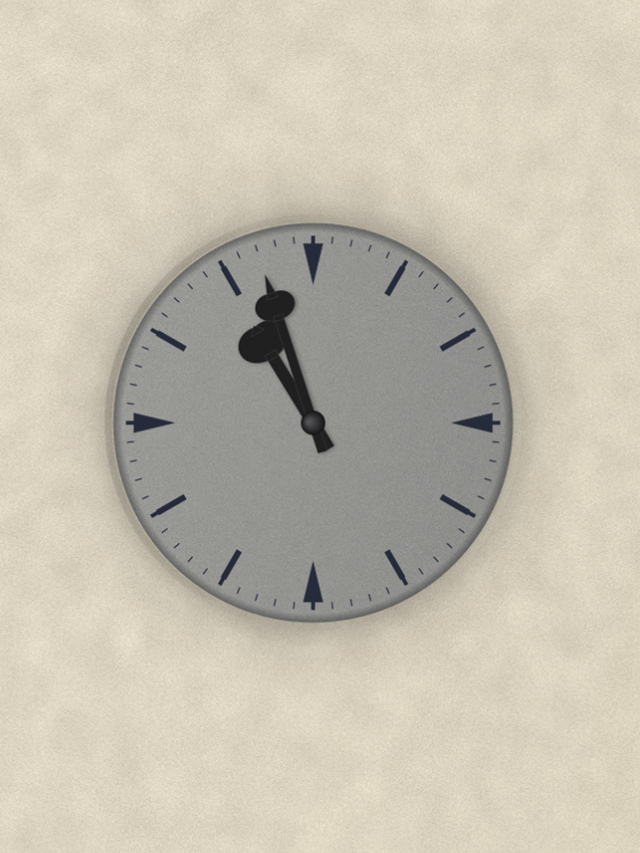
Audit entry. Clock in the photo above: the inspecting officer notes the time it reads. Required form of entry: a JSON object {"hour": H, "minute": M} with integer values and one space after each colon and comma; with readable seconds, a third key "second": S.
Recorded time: {"hour": 10, "minute": 57}
